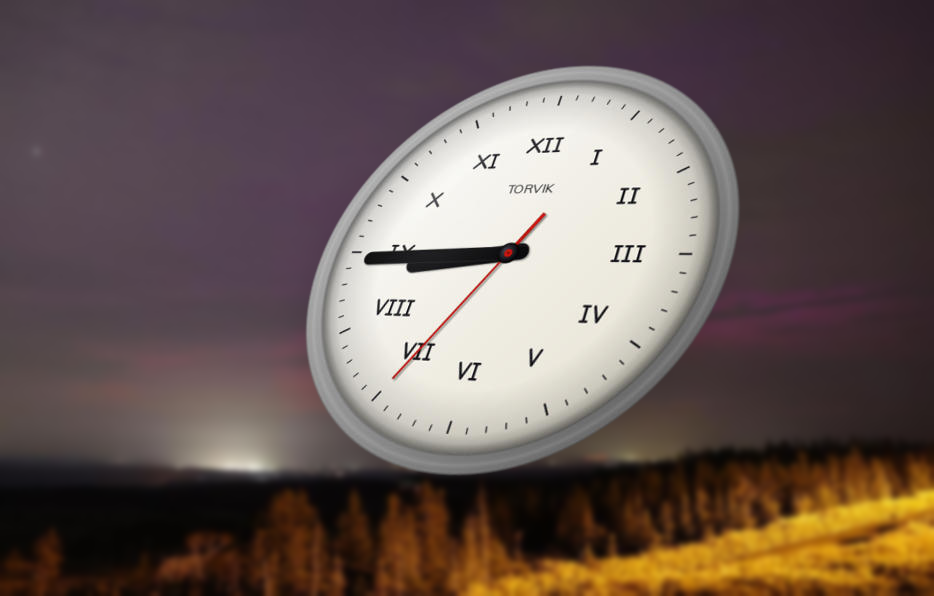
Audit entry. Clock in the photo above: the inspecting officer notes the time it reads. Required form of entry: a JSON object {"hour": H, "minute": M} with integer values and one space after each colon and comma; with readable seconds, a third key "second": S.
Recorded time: {"hour": 8, "minute": 44, "second": 35}
